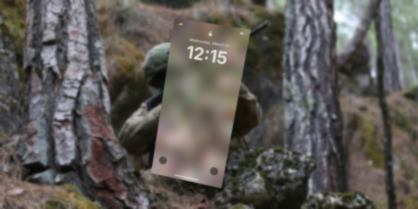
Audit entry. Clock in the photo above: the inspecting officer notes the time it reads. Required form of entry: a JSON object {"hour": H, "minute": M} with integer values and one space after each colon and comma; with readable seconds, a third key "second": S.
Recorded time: {"hour": 12, "minute": 15}
